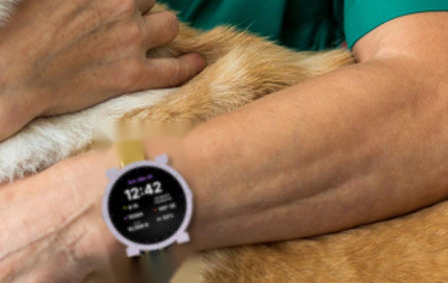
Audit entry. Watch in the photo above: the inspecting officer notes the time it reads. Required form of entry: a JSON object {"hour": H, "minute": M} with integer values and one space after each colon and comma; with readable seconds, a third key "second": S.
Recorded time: {"hour": 12, "minute": 42}
